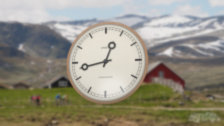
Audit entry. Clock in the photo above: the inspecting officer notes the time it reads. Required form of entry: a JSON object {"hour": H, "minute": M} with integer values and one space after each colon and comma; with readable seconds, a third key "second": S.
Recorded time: {"hour": 12, "minute": 43}
